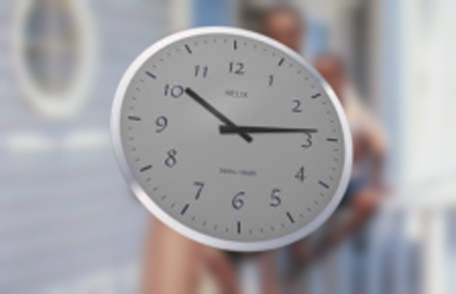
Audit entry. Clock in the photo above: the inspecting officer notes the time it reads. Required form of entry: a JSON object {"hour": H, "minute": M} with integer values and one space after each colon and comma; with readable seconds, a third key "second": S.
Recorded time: {"hour": 10, "minute": 14}
